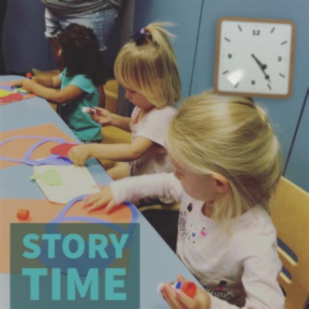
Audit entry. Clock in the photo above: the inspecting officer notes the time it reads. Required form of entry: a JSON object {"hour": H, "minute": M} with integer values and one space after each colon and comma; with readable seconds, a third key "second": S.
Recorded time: {"hour": 4, "minute": 24}
